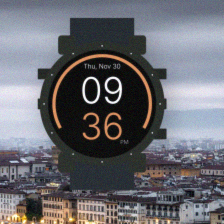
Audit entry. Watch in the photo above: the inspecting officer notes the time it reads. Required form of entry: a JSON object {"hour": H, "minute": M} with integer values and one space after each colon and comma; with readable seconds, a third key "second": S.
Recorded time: {"hour": 9, "minute": 36}
